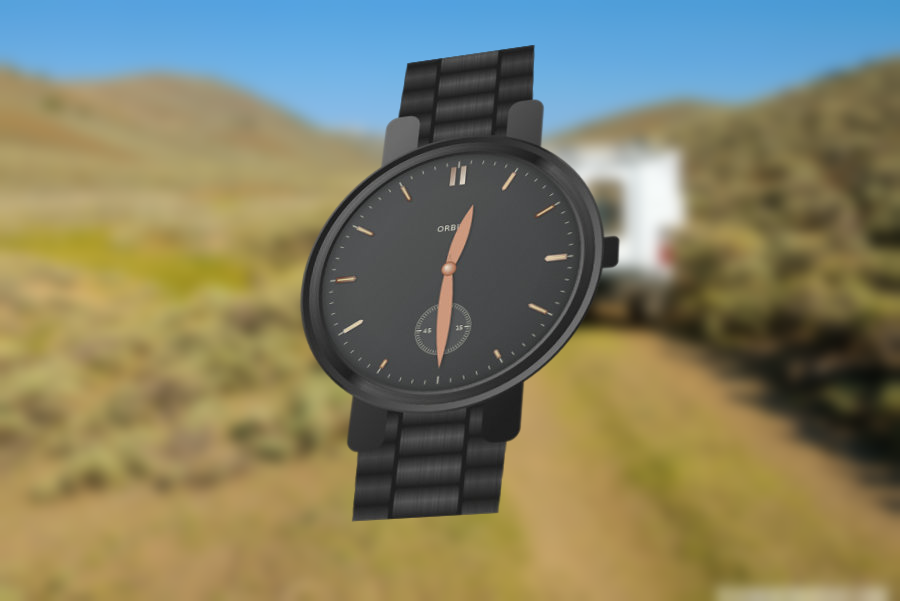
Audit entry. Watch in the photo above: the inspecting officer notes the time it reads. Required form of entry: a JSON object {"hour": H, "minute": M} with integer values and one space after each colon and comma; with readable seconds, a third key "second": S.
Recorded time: {"hour": 12, "minute": 30}
